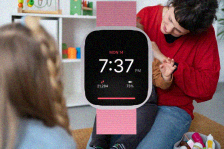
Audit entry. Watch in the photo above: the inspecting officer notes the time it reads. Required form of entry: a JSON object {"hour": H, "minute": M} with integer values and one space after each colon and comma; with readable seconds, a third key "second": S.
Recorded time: {"hour": 7, "minute": 37}
